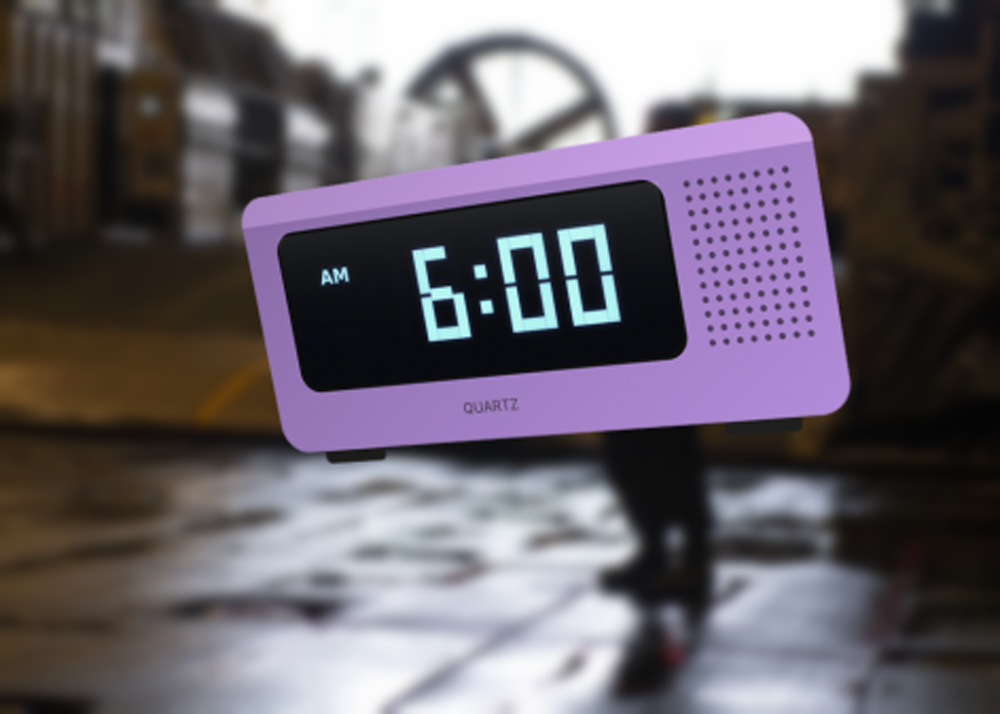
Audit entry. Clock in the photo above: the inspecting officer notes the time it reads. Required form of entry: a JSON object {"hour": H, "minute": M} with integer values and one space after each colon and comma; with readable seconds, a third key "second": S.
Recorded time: {"hour": 6, "minute": 0}
